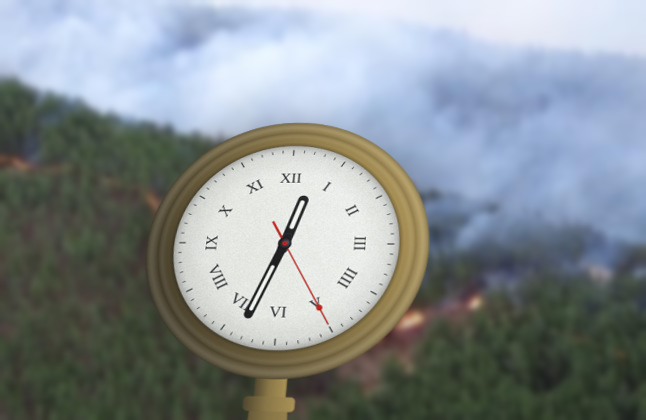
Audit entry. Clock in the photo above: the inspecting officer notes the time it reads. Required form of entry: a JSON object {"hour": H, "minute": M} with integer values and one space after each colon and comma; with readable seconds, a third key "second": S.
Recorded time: {"hour": 12, "minute": 33, "second": 25}
